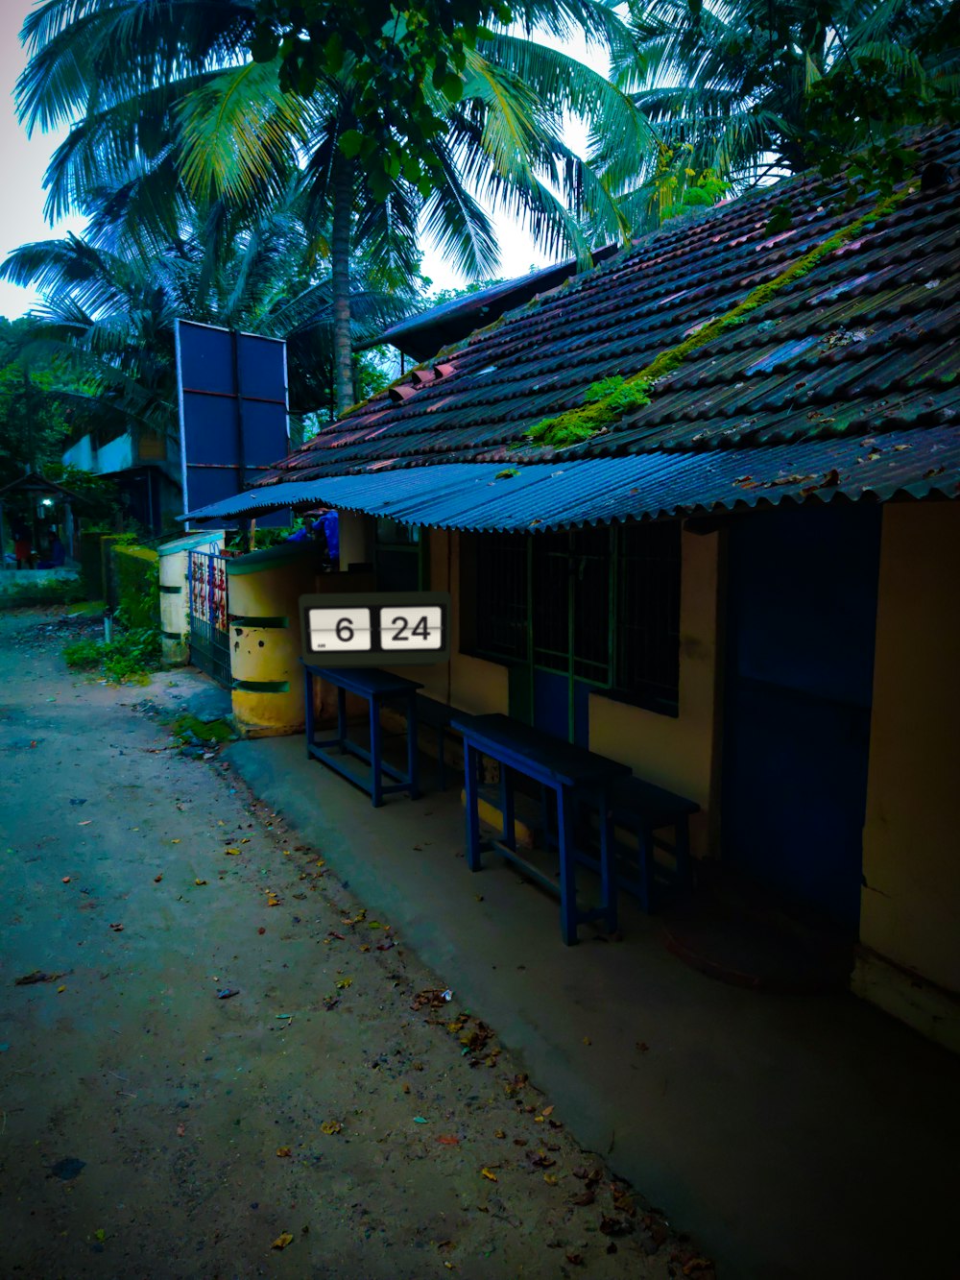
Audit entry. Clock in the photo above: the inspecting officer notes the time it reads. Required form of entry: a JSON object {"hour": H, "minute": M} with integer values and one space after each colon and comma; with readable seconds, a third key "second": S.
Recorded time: {"hour": 6, "minute": 24}
